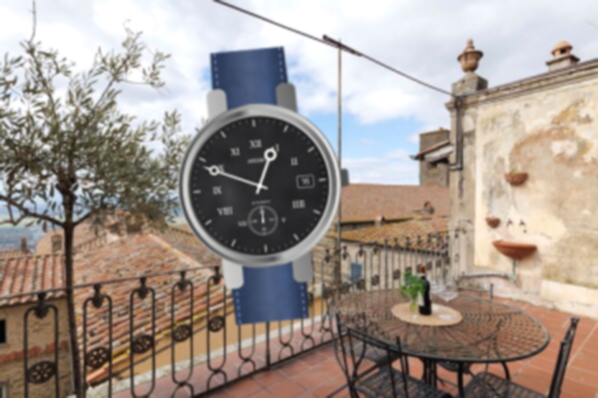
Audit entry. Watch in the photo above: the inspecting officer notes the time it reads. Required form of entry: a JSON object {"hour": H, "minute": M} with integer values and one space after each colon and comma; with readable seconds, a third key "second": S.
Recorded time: {"hour": 12, "minute": 49}
